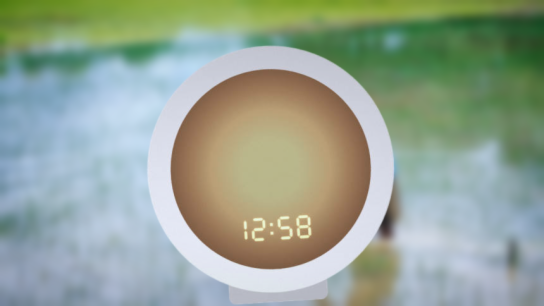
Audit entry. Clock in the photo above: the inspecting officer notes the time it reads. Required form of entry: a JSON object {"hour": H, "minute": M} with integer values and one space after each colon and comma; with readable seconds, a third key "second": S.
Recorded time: {"hour": 12, "minute": 58}
